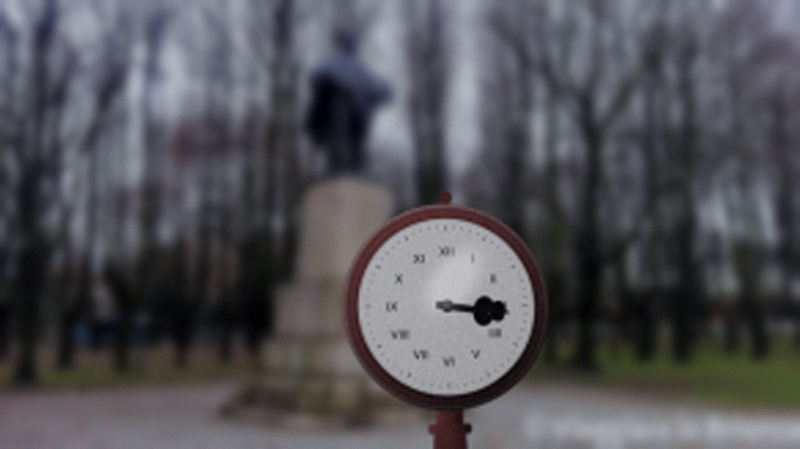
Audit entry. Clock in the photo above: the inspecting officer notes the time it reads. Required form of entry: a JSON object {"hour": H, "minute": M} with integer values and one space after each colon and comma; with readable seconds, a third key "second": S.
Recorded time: {"hour": 3, "minute": 16}
